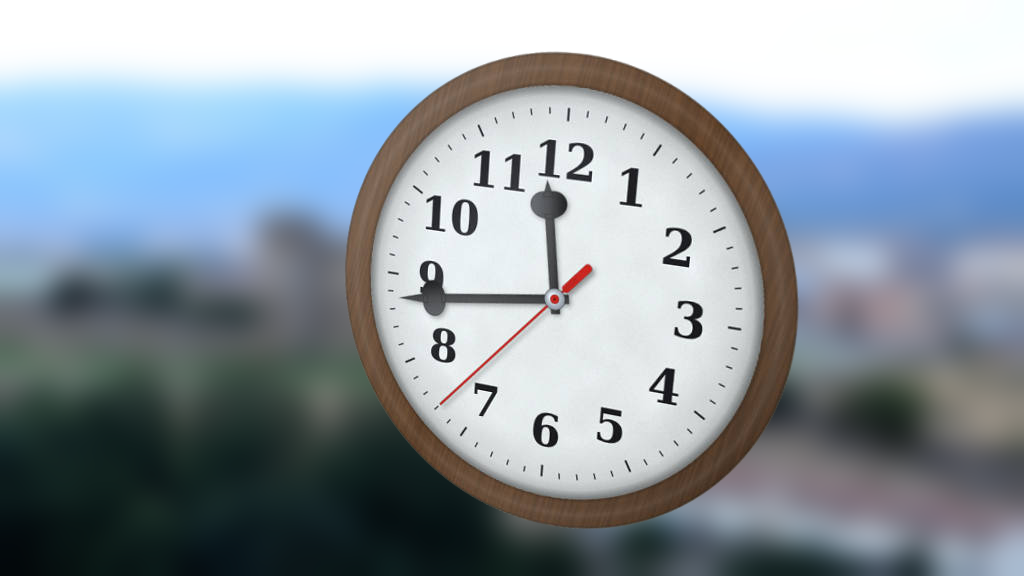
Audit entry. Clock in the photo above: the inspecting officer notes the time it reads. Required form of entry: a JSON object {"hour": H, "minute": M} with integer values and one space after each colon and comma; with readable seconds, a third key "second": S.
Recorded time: {"hour": 11, "minute": 43, "second": 37}
